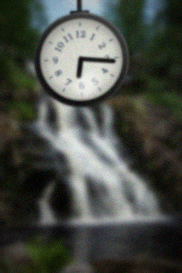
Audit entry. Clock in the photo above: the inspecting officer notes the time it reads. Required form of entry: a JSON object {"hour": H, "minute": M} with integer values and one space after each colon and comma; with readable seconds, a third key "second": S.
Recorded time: {"hour": 6, "minute": 16}
